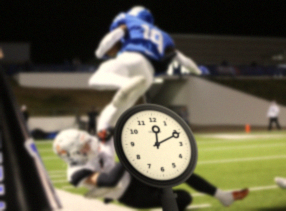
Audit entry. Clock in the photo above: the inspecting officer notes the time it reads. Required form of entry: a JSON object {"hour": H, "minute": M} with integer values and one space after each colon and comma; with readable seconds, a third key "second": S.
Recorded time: {"hour": 12, "minute": 11}
